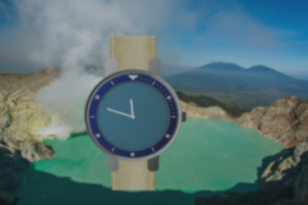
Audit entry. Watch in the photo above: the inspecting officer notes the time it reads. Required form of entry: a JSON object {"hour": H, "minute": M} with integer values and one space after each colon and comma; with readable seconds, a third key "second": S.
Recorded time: {"hour": 11, "minute": 48}
